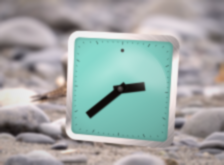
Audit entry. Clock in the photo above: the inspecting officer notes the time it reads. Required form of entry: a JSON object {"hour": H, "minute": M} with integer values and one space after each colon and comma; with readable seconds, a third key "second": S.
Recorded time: {"hour": 2, "minute": 38}
